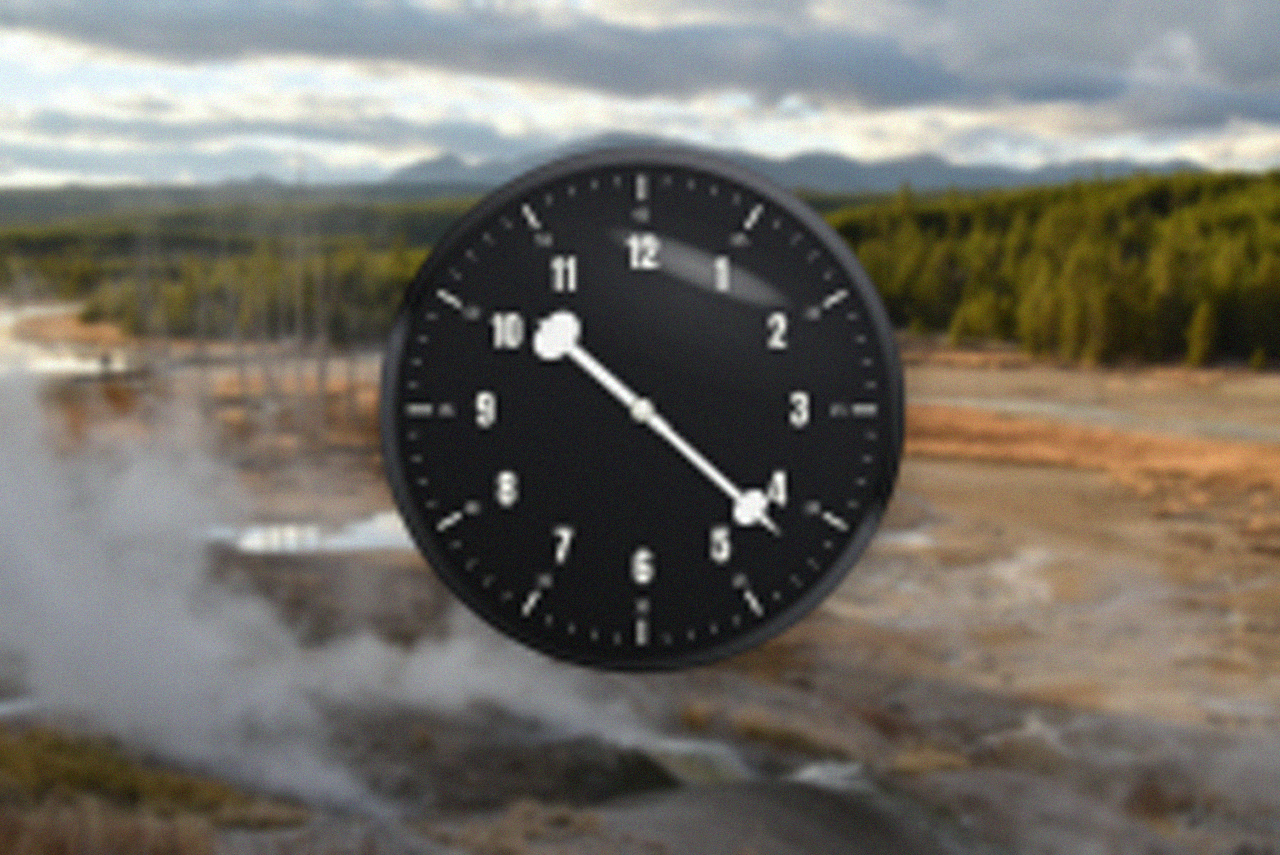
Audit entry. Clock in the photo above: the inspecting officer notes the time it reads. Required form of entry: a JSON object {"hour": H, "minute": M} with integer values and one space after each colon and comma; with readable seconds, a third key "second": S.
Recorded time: {"hour": 10, "minute": 22}
